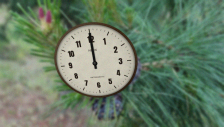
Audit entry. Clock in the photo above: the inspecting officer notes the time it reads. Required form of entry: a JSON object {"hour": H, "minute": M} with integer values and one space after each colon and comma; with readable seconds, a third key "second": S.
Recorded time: {"hour": 12, "minute": 0}
